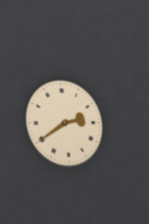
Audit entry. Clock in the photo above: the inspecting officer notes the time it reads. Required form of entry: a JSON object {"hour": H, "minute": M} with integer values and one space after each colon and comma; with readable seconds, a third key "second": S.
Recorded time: {"hour": 2, "minute": 40}
